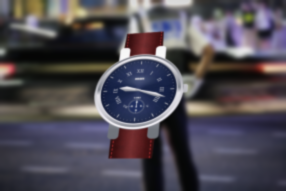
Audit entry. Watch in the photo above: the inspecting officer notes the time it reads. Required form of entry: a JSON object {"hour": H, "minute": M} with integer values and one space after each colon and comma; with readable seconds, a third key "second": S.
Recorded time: {"hour": 9, "minute": 18}
